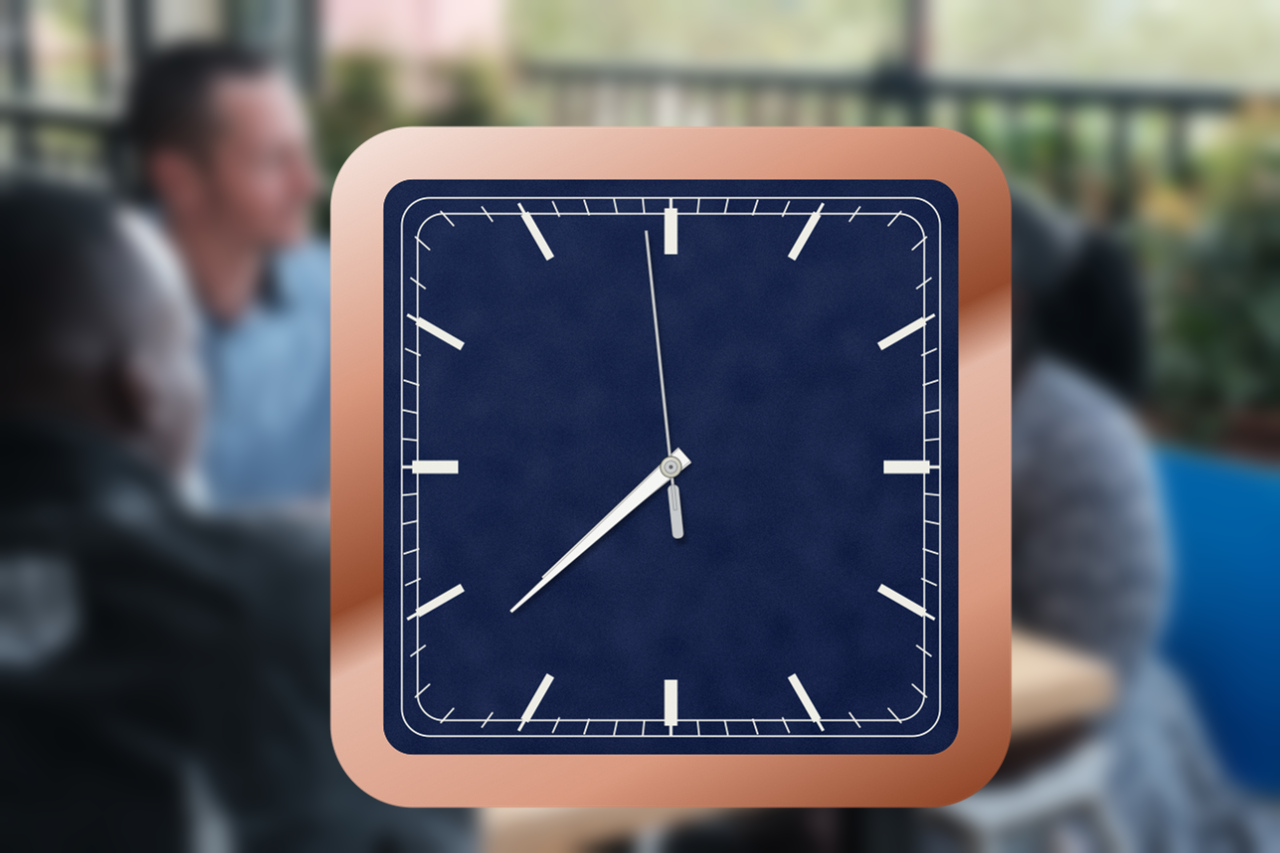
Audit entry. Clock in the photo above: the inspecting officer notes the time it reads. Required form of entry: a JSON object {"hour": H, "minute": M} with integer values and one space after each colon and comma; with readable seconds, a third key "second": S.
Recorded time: {"hour": 7, "minute": 37, "second": 59}
